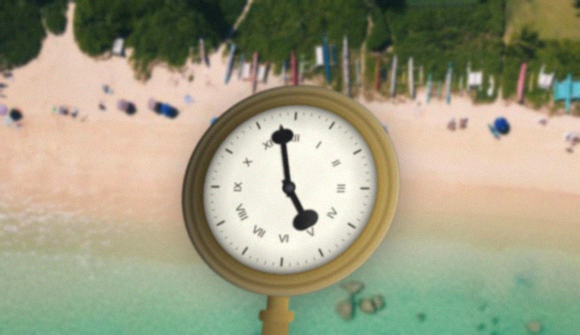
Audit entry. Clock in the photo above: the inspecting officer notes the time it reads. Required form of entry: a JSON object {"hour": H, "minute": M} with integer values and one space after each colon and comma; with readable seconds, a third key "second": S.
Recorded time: {"hour": 4, "minute": 58}
